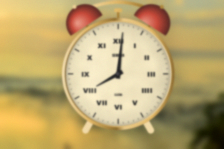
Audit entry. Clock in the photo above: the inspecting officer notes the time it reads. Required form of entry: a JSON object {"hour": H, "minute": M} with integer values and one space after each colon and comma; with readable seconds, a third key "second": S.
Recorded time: {"hour": 8, "minute": 1}
